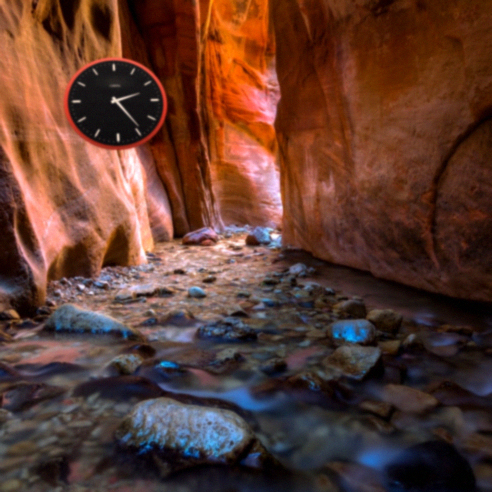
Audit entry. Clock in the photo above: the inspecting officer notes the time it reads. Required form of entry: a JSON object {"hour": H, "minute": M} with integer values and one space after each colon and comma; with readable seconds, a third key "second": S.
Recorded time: {"hour": 2, "minute": 24}
